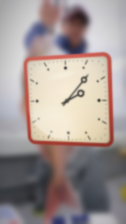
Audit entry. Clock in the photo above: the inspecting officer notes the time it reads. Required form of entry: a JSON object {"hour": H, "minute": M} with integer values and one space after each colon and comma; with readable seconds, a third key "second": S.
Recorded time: {"hour": 2, "minute": 7}
